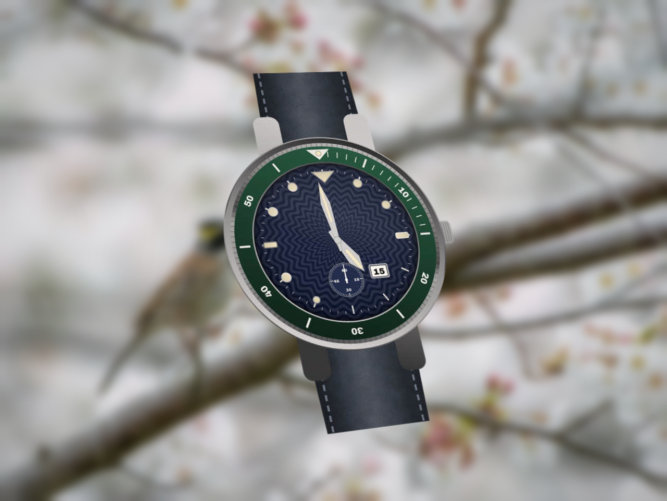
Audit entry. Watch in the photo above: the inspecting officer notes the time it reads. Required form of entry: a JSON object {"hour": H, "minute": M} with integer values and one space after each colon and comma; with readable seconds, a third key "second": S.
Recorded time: {"hour": 4, "minute": 59}
